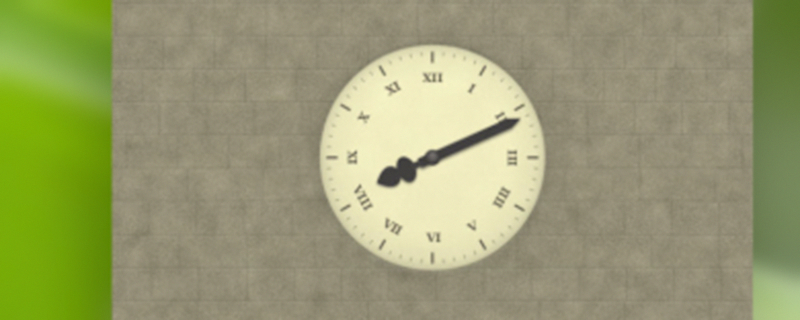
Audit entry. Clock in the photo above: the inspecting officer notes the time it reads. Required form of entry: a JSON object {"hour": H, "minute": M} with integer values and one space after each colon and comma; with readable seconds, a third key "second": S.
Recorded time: {"hour": 8, "minute": 11}
